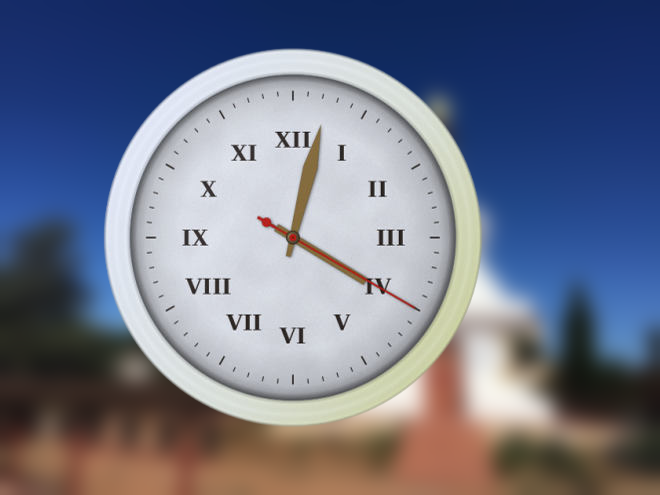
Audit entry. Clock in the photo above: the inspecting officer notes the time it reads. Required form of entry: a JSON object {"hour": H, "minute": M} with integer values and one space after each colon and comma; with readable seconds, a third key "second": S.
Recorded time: {"hour": 4, "minute": 2, "second": 20}
